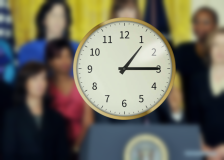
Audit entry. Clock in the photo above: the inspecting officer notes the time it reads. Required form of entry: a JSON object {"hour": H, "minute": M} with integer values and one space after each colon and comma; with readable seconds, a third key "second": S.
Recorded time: {"hour": 1, "minute": 15}
